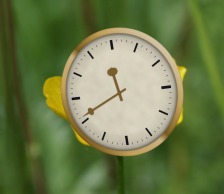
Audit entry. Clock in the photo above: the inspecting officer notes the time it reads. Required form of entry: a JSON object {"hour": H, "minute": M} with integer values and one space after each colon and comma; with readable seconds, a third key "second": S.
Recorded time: {"hour": 11, "minute": 41}
